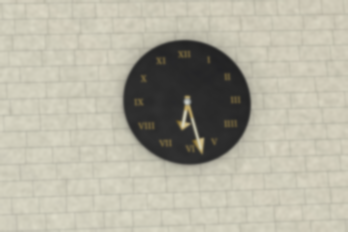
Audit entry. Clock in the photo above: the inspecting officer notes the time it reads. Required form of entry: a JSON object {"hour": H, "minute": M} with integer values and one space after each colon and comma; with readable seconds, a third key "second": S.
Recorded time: {"hour": 6, "minute": 28}
